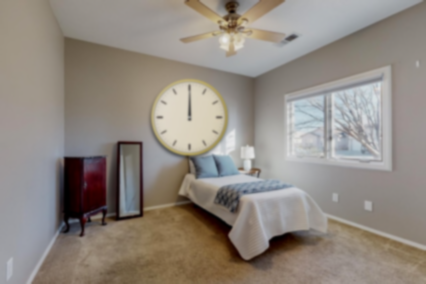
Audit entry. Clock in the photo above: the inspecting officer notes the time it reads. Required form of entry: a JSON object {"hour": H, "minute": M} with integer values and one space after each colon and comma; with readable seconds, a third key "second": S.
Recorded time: {"hour": 12, "minute": 0}
